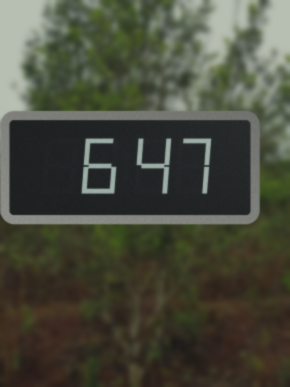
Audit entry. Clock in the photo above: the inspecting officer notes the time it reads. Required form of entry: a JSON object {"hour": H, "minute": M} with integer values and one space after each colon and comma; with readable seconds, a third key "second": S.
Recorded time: {"hour": 6, "minute": 47}
